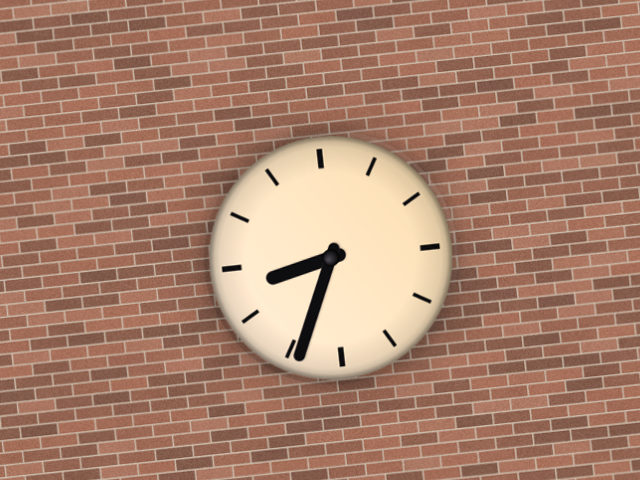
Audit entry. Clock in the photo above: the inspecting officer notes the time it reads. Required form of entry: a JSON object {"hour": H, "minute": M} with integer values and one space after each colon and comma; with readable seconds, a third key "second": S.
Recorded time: {"hour": 8, "minute": 34}
